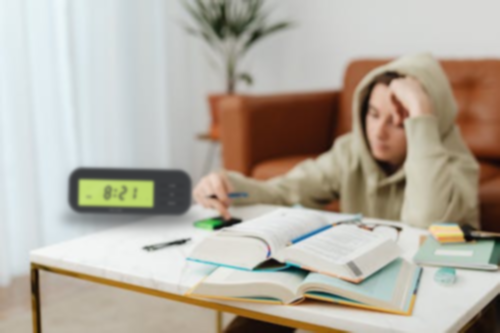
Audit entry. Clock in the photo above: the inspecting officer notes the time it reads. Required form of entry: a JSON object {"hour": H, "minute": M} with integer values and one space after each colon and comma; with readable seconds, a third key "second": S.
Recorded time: {"hour": 8, "minute": 21}
